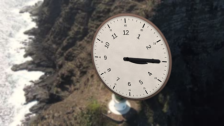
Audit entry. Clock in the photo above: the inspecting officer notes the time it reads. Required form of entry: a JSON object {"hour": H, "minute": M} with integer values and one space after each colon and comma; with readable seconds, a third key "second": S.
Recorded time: {"hour": 3, "minute": 15}
